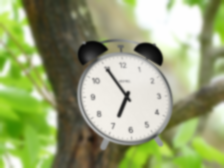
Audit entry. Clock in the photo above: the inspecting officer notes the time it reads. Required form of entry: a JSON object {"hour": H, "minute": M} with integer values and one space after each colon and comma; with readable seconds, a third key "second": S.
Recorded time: {"hour": 6, "minute": 55}
